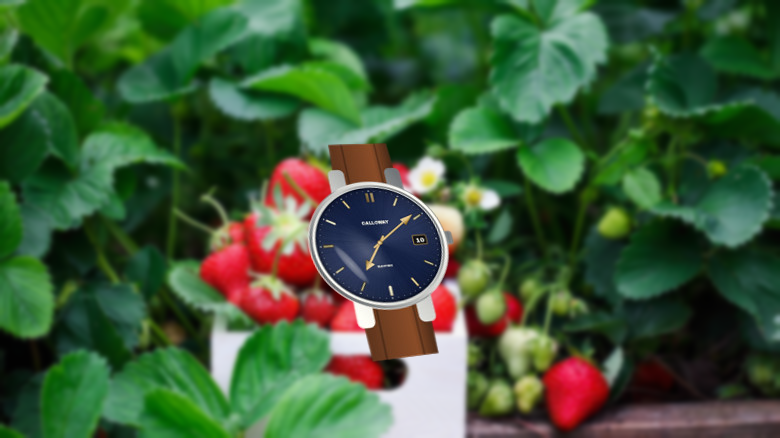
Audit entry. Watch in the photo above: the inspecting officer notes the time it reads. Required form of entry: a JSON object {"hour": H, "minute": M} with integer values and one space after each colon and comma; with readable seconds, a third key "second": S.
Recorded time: {"hour": 7, "minute": 9}
